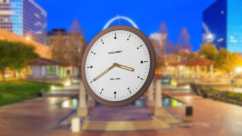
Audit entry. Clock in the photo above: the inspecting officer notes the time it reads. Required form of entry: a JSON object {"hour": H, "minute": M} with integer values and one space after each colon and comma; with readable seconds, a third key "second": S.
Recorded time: {"hour": 3, "minute": 40}
